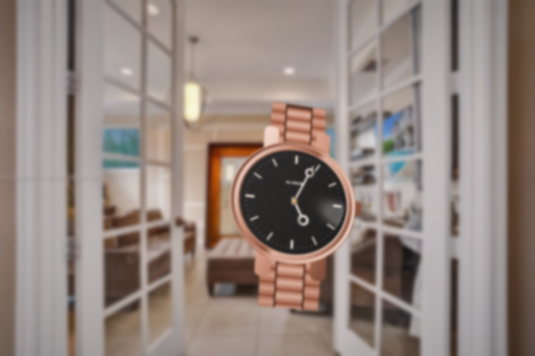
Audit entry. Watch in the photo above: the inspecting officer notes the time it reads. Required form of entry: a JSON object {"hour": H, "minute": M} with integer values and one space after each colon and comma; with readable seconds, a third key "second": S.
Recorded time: {"hour": 5, "minute": 4}
